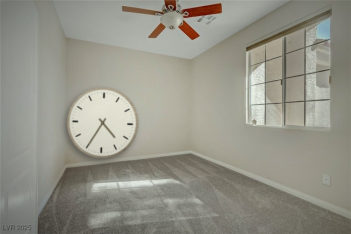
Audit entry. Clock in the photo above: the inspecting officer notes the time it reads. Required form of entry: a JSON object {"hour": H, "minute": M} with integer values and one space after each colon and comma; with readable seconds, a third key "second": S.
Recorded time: {"hour": 4, "minute": 35}
